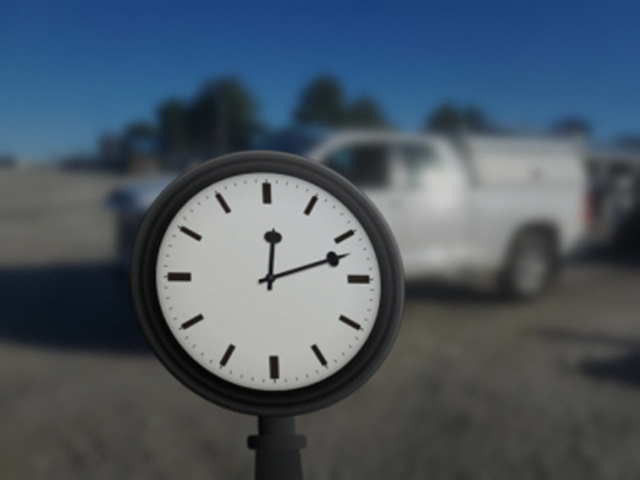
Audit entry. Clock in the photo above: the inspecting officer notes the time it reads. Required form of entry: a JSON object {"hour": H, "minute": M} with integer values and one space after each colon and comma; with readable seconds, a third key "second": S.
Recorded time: {"hour": 12, "minute": 12}
